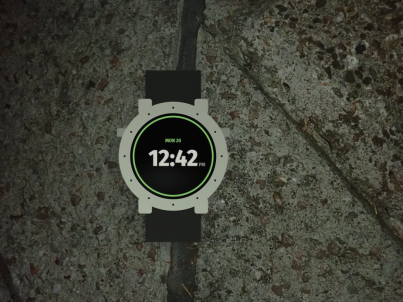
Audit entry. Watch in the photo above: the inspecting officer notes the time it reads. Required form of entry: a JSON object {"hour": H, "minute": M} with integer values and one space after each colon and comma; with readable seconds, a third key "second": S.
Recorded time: {"hour": 12, "minute": 42}
